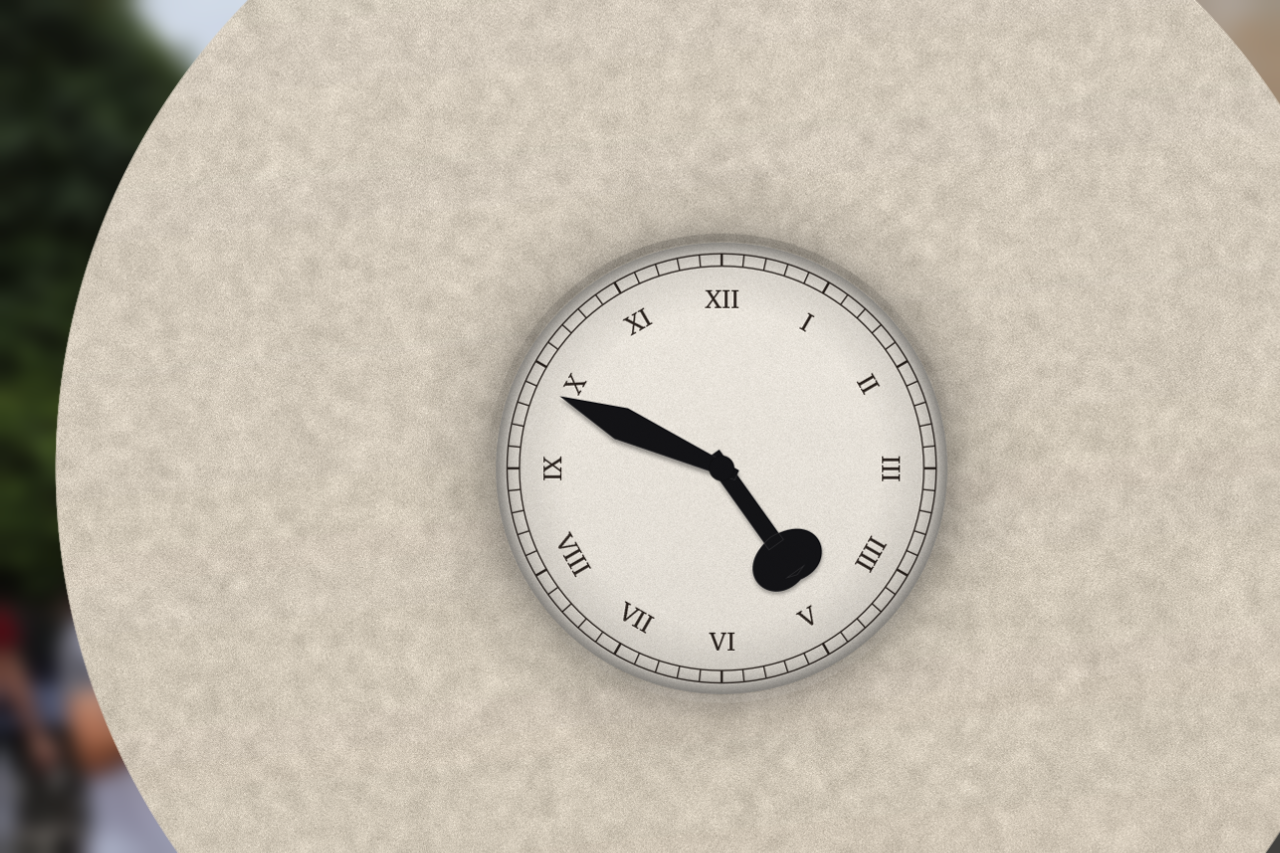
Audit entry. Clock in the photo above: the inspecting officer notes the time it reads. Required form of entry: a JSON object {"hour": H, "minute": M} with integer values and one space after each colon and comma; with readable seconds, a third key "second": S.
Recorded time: {"hour": 4, "minute": 49}
